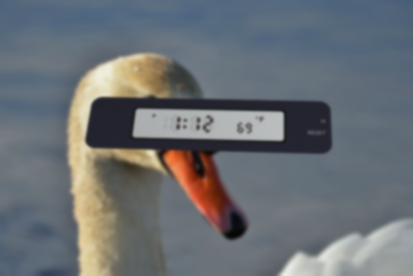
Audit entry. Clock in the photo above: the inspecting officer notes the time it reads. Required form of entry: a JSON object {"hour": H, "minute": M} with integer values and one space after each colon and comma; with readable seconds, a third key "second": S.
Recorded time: {"hour": 1, "minute": 12}
